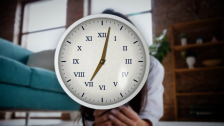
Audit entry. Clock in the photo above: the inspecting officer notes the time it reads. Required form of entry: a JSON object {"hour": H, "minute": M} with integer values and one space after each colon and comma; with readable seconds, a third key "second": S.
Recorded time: {"hour": 7, "minute": 2}
